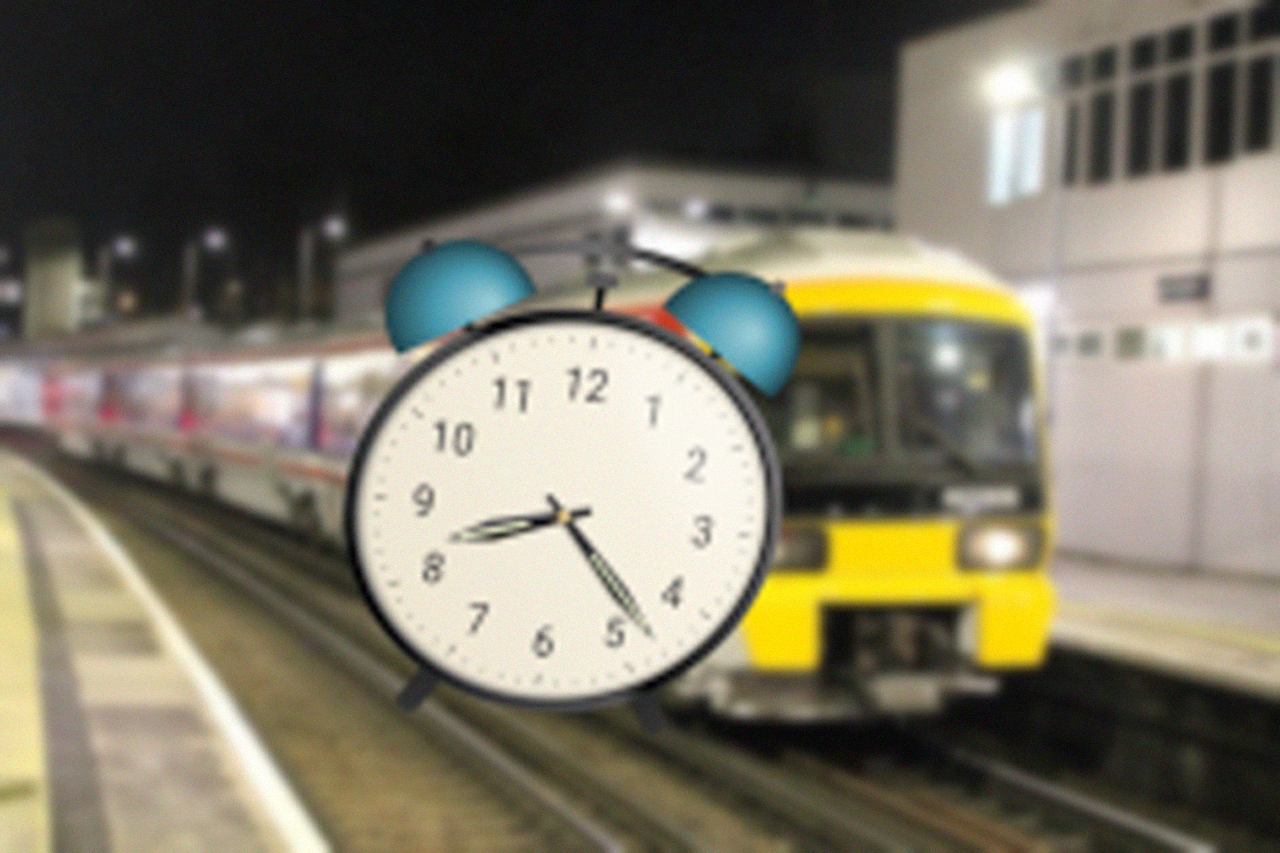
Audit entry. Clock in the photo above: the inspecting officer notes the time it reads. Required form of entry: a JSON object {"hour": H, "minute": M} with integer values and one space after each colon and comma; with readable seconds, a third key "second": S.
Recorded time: {"hour": 8, "minute": 23}
